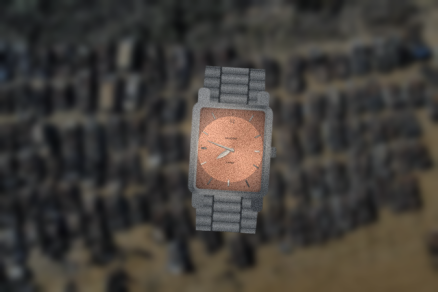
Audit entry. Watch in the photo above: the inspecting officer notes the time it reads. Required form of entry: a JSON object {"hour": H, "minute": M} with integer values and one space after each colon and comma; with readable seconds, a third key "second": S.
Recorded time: {"hour": 7, "minute": 48}
